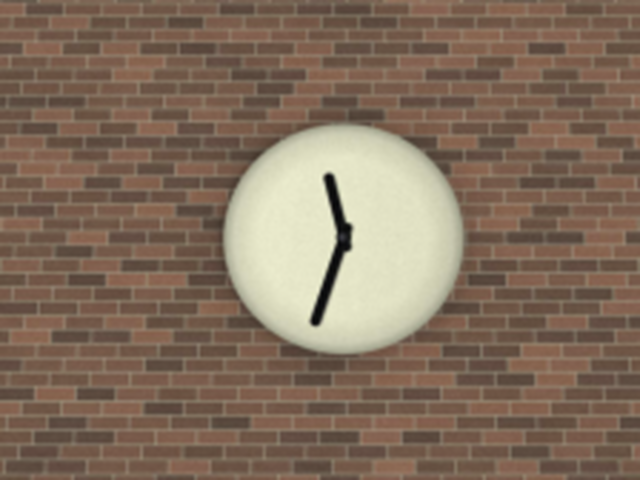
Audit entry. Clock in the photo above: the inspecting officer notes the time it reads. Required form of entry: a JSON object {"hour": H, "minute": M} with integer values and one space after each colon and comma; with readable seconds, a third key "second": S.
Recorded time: {"hour": 11, "minute": 33}
